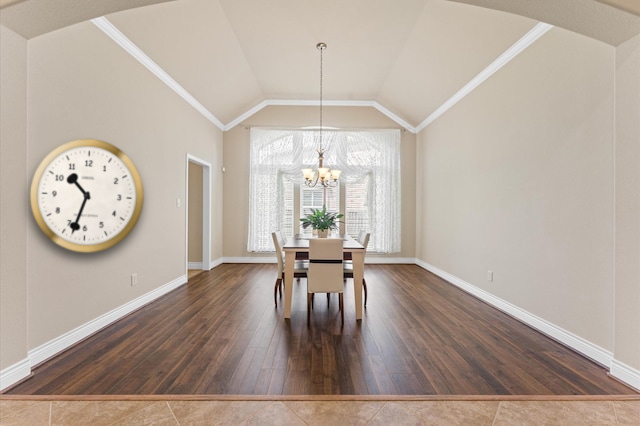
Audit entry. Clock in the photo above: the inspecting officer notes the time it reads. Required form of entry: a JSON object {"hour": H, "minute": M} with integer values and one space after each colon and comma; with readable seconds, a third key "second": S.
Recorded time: {"hour": 10, "minute": 33}
